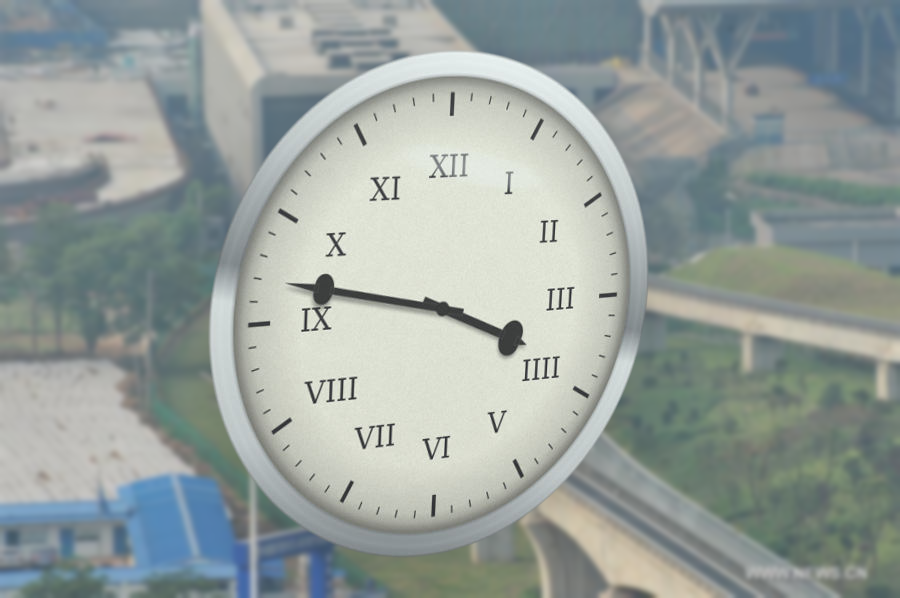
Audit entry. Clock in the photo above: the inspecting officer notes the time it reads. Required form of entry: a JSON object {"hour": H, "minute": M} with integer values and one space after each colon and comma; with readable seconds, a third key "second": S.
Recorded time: {"hour": 3, "minute": 47}
